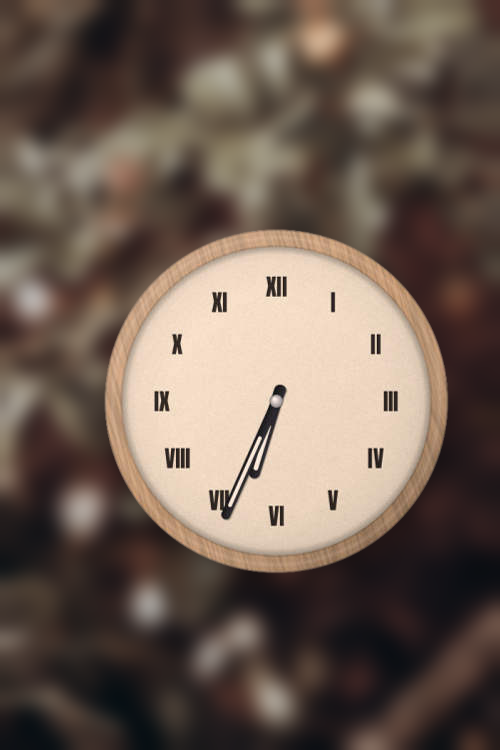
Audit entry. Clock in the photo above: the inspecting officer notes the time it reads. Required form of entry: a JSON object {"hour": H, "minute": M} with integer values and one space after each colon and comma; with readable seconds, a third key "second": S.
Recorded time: {"hour": 6, "minute": 34}
